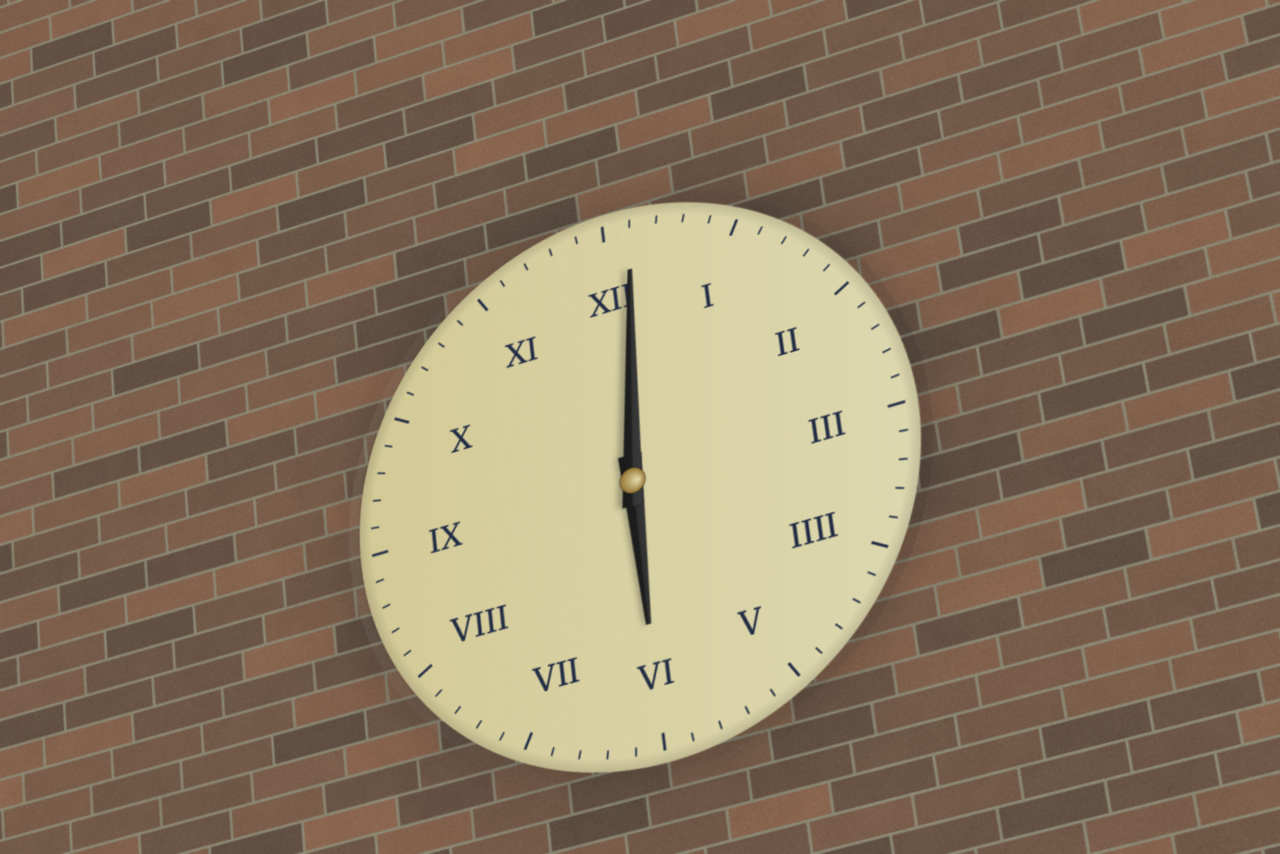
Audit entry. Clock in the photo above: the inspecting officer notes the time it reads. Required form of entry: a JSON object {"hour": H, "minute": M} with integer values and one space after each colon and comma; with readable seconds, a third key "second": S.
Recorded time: {"hour": 6, "minute": 1}
